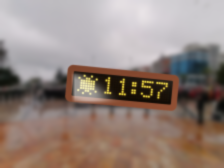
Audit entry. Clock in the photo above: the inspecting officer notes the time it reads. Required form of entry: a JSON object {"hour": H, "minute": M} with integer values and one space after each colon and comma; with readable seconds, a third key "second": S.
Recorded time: {"hour": 11, "minute": 57}
